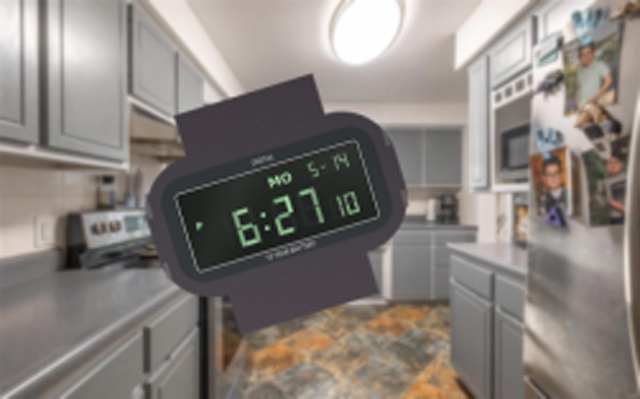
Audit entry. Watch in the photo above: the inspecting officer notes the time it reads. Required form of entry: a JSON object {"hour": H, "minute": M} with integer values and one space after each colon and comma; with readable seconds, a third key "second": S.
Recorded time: {"hour": 6, "minute": 27, "second": 10}
